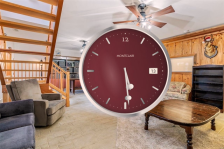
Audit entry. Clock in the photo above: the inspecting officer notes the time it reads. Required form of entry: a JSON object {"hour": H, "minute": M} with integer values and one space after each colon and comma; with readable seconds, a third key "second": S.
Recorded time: {"hour": 5, "minute": 29}
